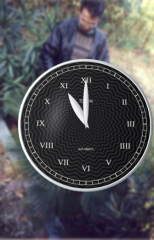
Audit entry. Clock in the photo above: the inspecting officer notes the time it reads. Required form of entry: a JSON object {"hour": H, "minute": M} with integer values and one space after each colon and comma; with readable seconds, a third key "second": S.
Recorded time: {"hour": 11, "minute": 0}
